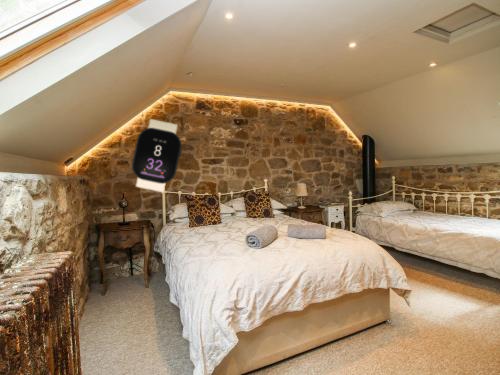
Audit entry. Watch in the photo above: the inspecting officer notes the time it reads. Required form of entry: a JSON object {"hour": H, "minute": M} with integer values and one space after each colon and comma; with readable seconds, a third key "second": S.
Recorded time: {"hour": 8, "minute": 32}
